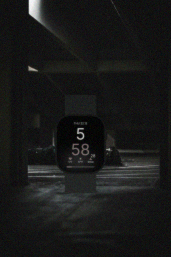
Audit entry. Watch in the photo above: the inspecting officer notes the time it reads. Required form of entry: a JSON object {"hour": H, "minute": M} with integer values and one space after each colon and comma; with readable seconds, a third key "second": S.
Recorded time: {"hour": 5, "minute": 58}
